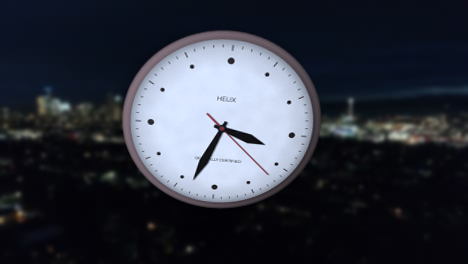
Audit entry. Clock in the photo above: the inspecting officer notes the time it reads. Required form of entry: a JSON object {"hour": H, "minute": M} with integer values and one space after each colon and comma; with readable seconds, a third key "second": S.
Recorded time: {"hour": 3, "minute": 33, "second": 22}
